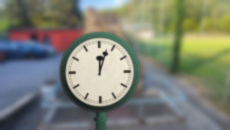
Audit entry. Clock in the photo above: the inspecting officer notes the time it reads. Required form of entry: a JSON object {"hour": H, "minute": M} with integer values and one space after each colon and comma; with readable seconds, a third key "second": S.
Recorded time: {"hour": 12, "minute": 3}
